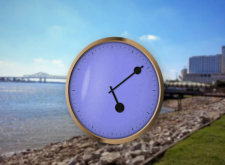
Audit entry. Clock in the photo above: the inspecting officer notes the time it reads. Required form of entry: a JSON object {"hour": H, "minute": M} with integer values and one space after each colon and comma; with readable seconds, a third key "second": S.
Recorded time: {"hour": 5, "minute": 9}
